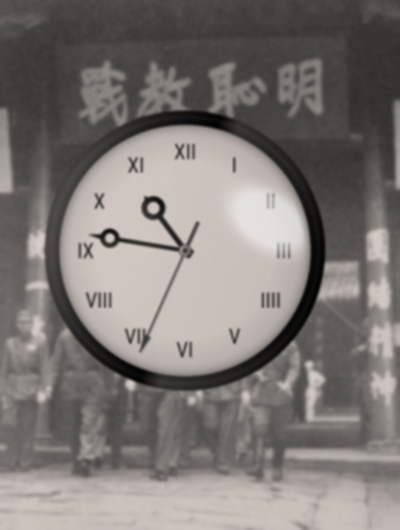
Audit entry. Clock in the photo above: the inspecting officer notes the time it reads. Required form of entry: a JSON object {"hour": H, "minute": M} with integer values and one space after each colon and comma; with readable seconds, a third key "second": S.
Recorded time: {"hour": 10, "minute": 46, "second": 34}
